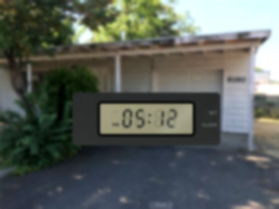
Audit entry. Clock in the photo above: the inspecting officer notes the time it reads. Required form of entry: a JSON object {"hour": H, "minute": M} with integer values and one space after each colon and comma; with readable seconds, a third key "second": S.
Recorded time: {"hour": 5, "minute": 12}
